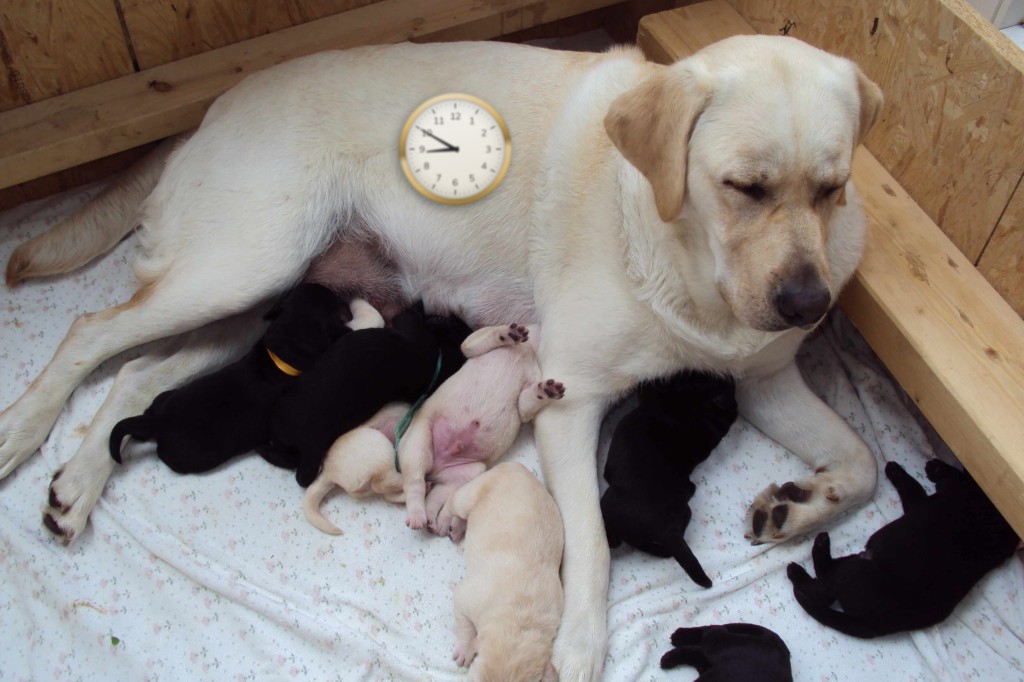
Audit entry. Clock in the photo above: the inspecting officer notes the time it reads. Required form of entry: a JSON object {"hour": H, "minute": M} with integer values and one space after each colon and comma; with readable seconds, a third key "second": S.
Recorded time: {"hour": 8, "minute": 50}
